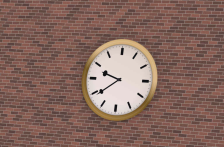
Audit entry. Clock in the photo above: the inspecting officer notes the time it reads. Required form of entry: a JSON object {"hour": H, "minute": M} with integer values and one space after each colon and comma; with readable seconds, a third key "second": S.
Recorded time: {"hour": 9, "minute": 39}
